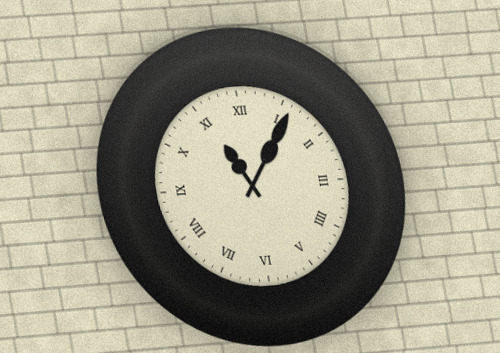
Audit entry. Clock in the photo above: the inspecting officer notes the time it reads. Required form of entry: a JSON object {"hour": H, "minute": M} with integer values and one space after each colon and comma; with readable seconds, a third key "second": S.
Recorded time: {"hour": 11, "minute": 6}
